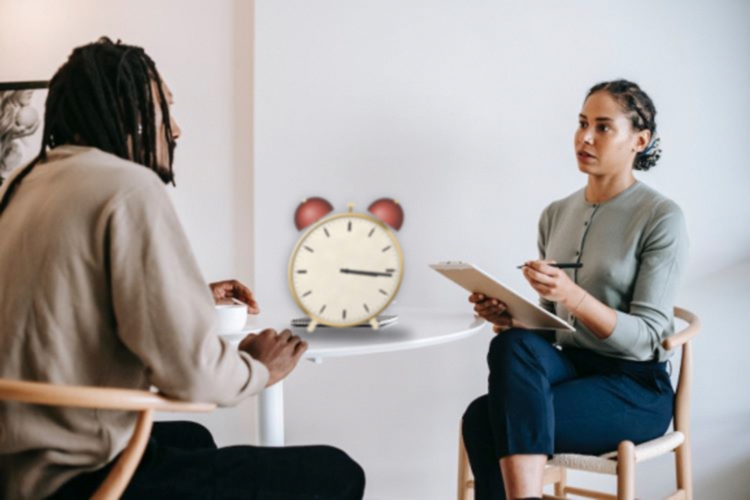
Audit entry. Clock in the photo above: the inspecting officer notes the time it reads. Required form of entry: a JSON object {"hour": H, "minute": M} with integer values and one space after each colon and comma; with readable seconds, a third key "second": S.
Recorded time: {"hour": 3, "minute": 16}
